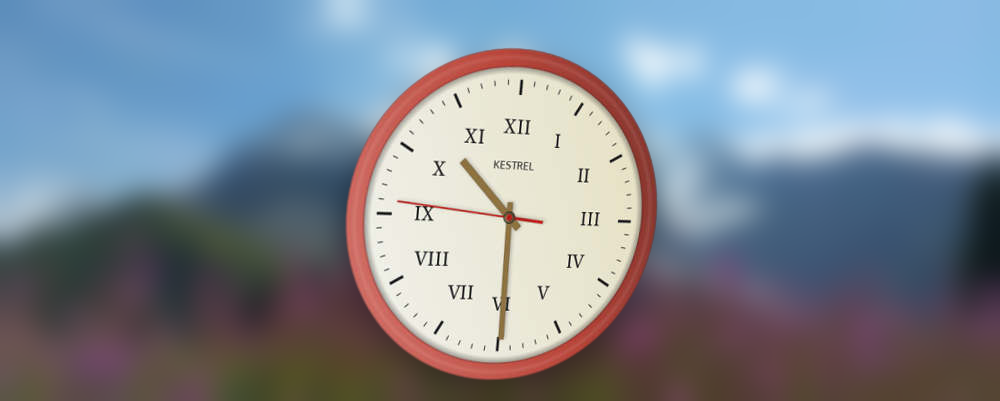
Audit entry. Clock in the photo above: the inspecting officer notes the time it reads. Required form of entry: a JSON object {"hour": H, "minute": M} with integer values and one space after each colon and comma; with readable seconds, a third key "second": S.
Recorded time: {"hour": 10, "minute": 29, "second": 46}
